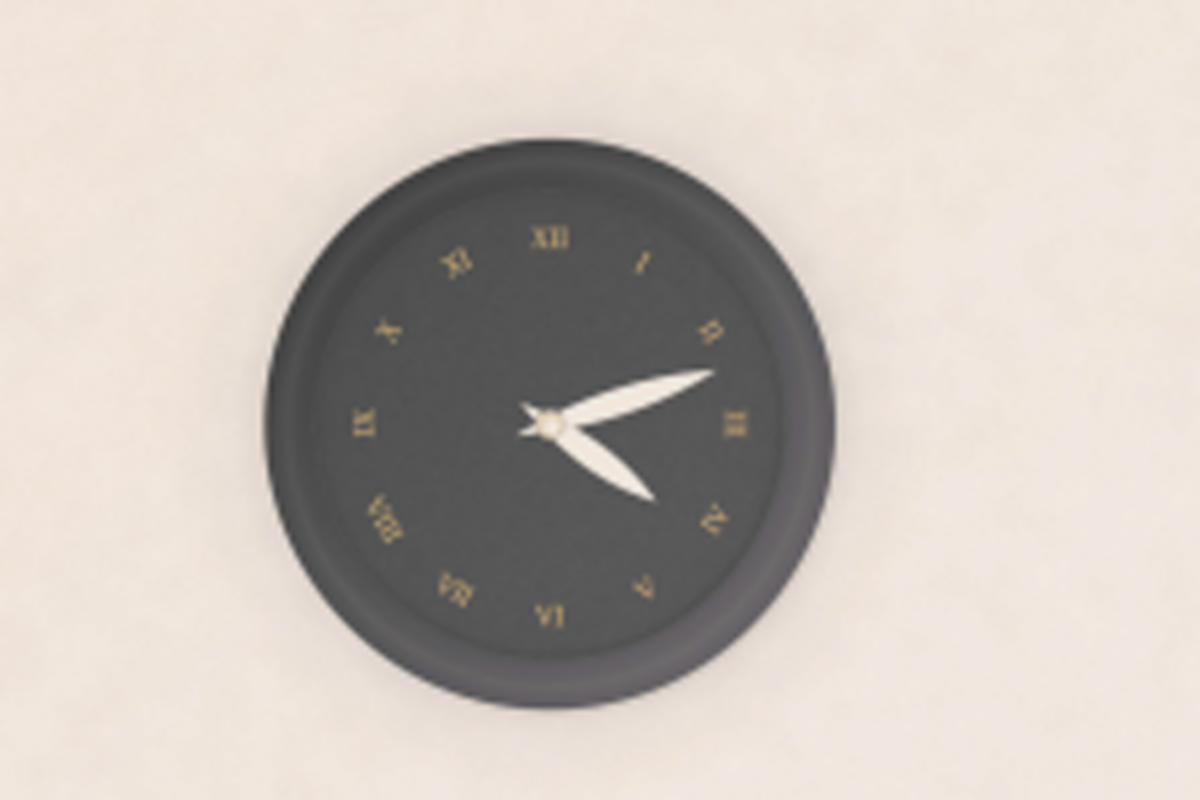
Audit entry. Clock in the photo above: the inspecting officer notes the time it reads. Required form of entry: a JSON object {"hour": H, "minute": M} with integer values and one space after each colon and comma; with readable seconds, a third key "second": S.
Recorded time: {"hour": 4, "minute": 12}
